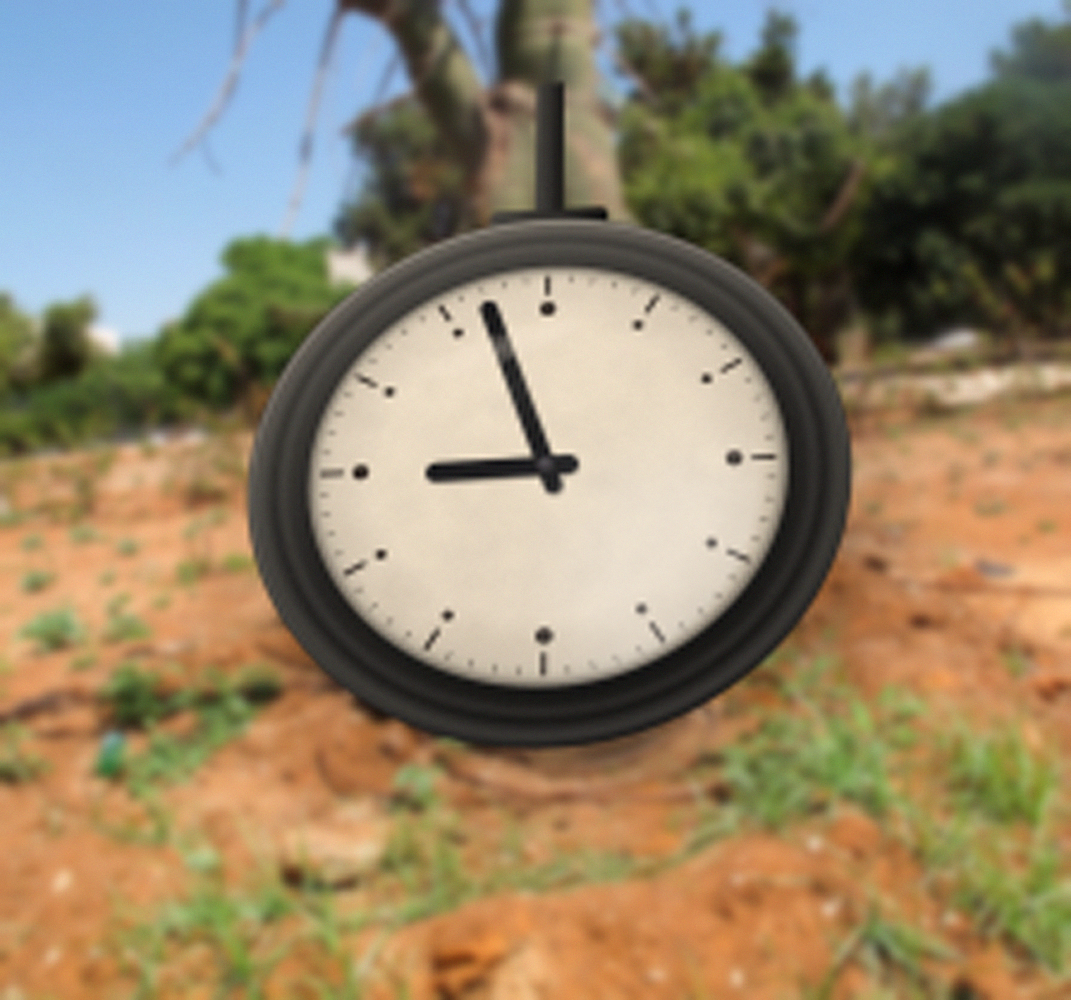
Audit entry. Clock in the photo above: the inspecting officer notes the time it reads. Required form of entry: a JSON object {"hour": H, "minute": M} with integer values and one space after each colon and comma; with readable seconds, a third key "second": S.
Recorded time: {"hour": 8, "minute": 57}
